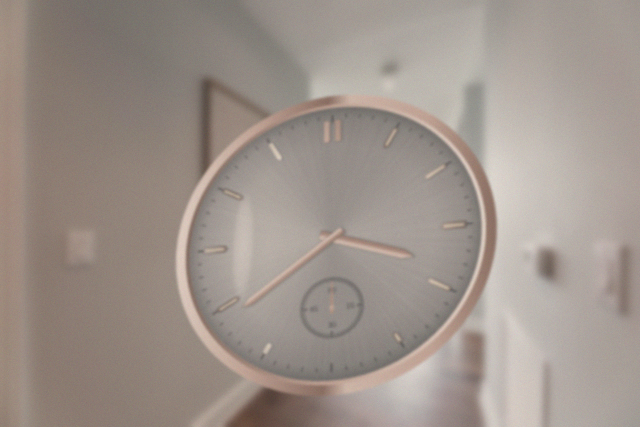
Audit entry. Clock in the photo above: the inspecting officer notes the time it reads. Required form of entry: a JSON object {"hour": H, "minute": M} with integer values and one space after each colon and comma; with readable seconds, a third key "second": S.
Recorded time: {"hour": 3, "minute": 39}
